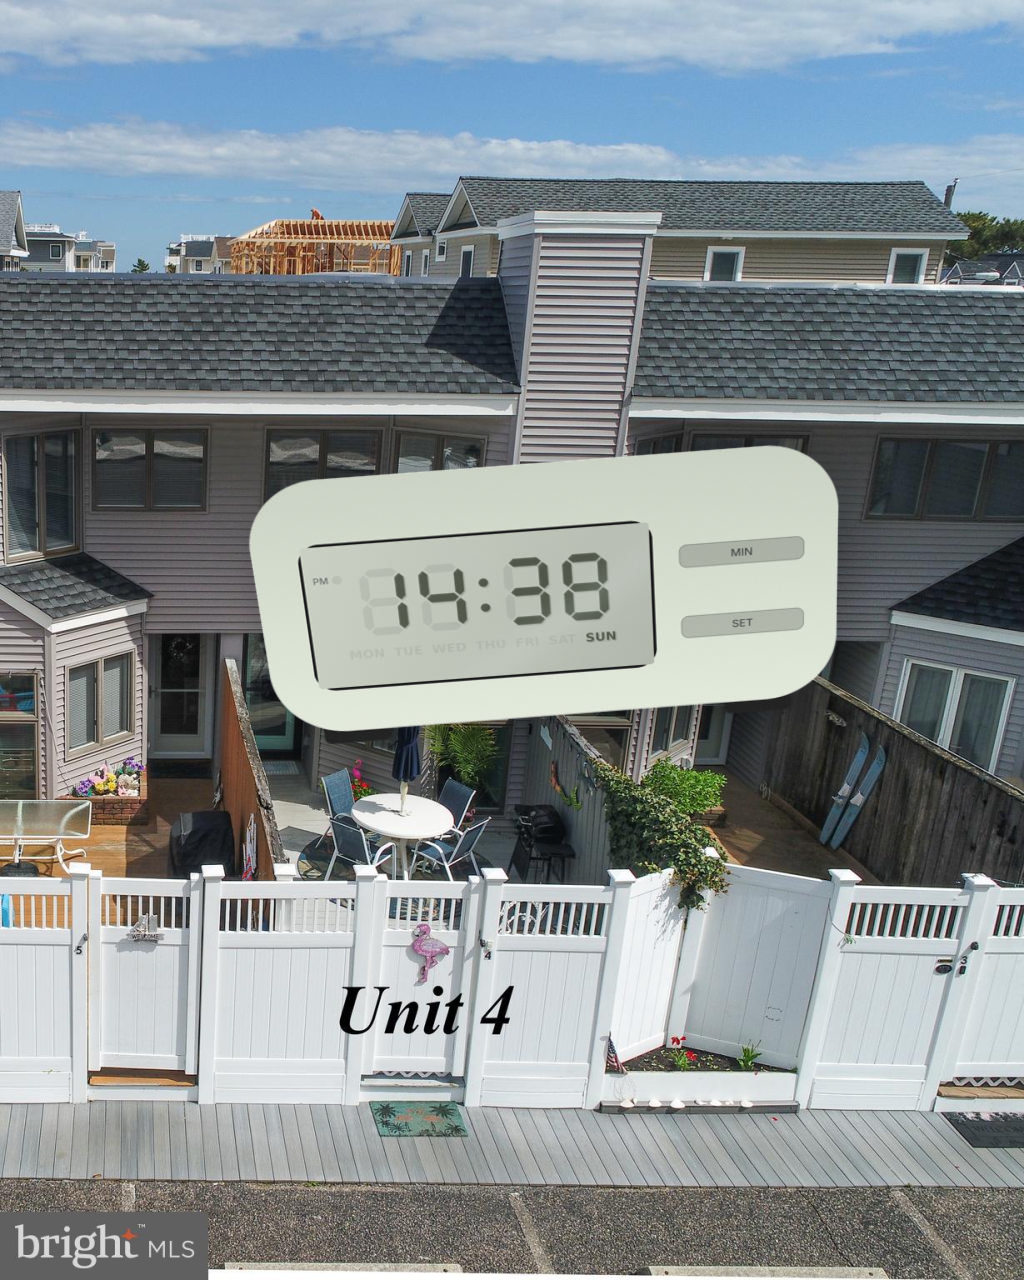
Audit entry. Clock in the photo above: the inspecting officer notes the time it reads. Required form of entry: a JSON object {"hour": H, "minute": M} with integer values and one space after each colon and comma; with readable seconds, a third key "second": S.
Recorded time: {"hour": 14, "minute": 38}
